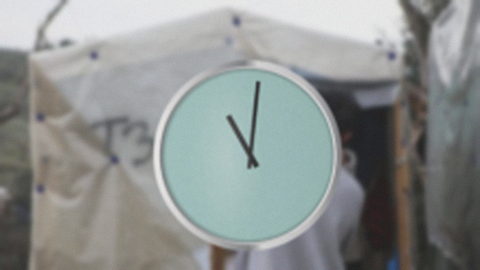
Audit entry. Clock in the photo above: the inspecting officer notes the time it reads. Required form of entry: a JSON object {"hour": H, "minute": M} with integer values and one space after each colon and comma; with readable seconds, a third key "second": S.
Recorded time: {"hour": 11, "minute": 1}
